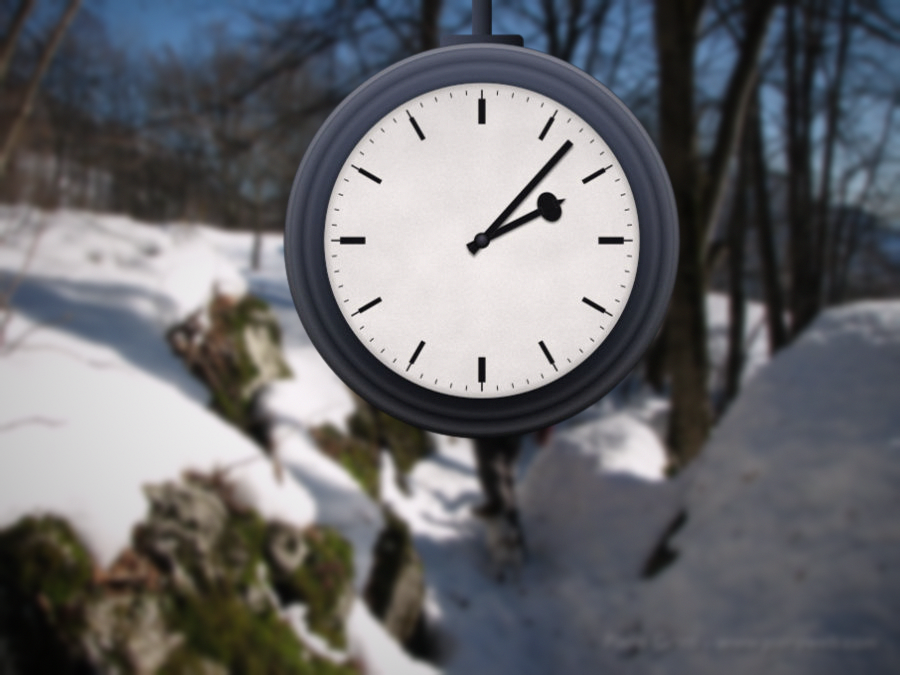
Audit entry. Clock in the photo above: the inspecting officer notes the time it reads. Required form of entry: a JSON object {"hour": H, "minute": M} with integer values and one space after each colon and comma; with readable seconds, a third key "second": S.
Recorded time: {"hour": 2, "minute": 7}
